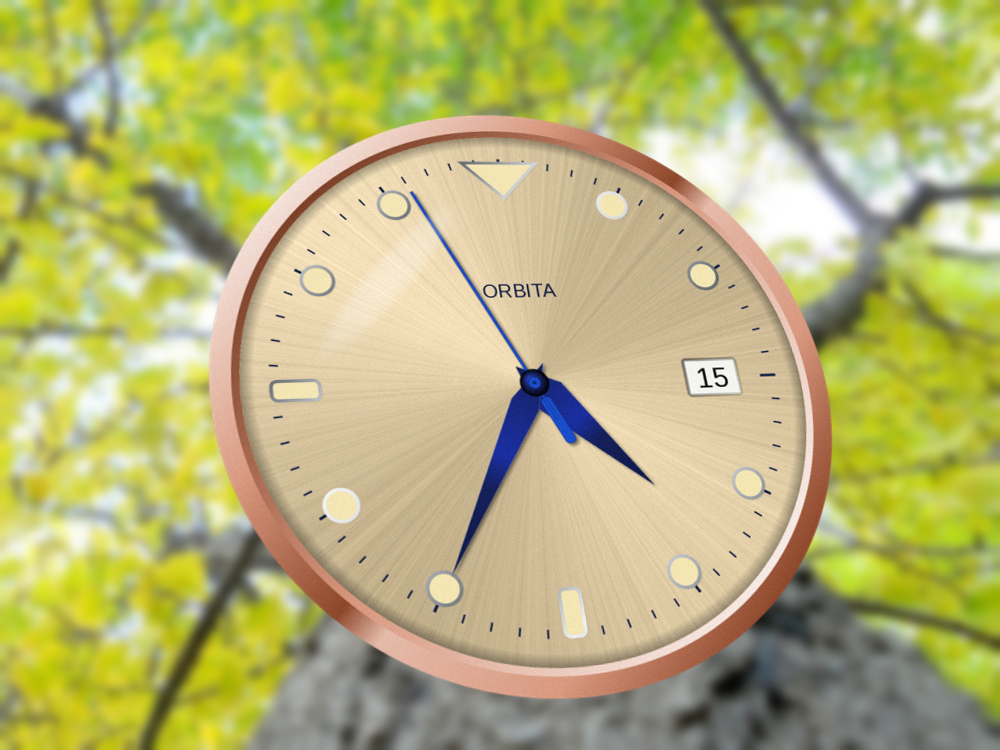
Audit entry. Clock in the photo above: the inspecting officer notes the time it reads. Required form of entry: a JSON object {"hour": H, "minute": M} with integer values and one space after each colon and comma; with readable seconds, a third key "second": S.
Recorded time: {"hour": 4, "minute": 34, "second": 56}
